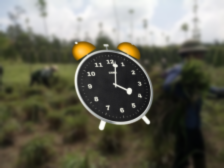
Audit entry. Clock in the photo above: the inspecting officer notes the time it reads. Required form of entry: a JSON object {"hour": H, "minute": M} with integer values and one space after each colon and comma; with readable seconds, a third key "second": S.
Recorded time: {"hour": 4, "minute": 2}
